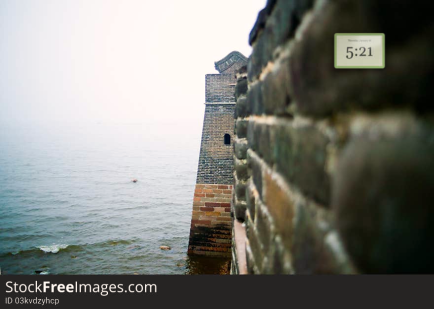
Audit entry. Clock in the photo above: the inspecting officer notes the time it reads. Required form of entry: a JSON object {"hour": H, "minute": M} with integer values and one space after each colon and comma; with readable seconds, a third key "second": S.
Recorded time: {"hour": 5, "minute": 21}
